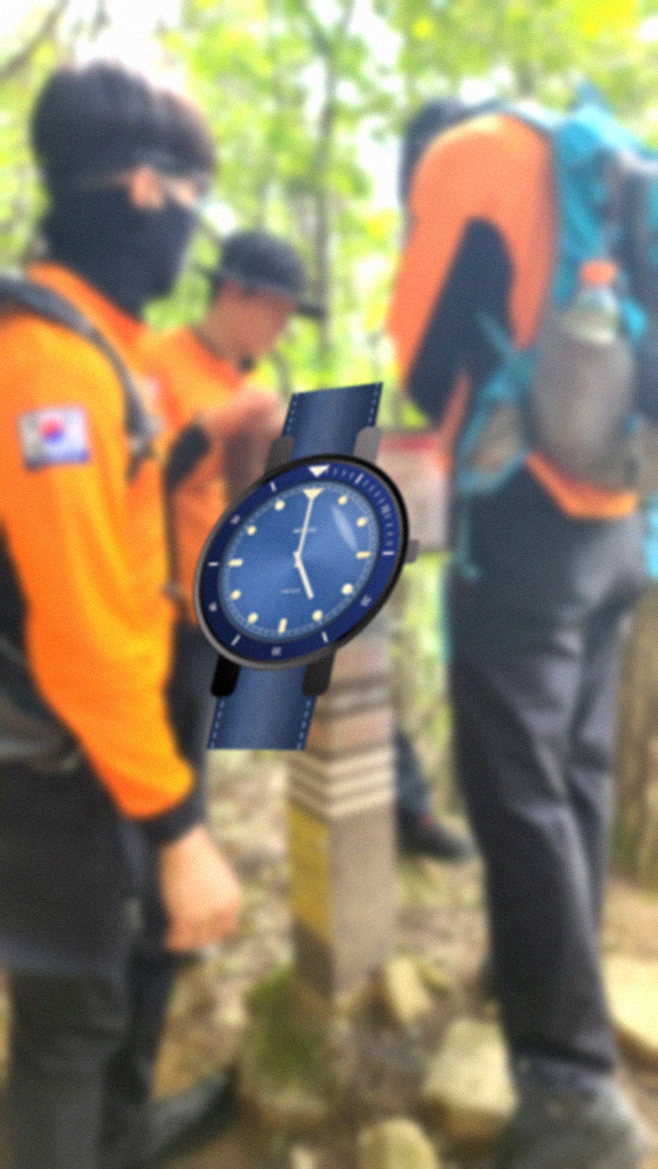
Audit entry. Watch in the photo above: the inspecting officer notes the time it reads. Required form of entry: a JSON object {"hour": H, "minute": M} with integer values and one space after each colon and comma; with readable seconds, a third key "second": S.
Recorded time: {"hour": 5, "minute": 0}
